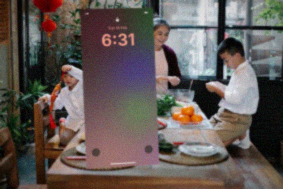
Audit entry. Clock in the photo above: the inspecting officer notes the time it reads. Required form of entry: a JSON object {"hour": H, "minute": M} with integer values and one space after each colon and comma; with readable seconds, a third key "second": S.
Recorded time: {"hour": 6, "minute": 31}
